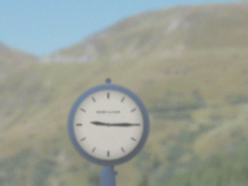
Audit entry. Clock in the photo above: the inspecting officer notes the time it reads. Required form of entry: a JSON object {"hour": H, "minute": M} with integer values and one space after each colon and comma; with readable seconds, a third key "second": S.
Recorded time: {"hour": 9, "minute": 15}
